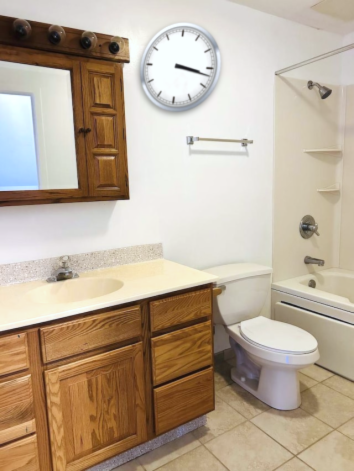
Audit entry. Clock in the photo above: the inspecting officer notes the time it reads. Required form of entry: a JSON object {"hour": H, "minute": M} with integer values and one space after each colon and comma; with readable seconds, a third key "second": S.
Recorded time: {"hour": 3, "minute": 17}
